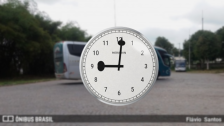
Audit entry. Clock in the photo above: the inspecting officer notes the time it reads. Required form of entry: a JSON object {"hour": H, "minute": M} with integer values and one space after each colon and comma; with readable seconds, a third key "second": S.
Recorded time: {"hour": 9, "minute": 1}
